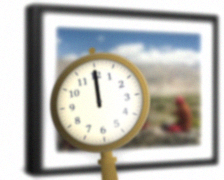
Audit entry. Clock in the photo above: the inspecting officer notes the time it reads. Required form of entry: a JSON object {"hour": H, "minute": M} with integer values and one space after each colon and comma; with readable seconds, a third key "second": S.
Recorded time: {"hour": 12, "minute": 0}
